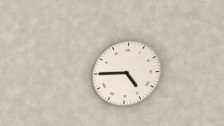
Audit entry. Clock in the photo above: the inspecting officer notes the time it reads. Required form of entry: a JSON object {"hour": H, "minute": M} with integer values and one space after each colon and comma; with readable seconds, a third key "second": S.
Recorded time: {"hour": 4, "minute": 45}
